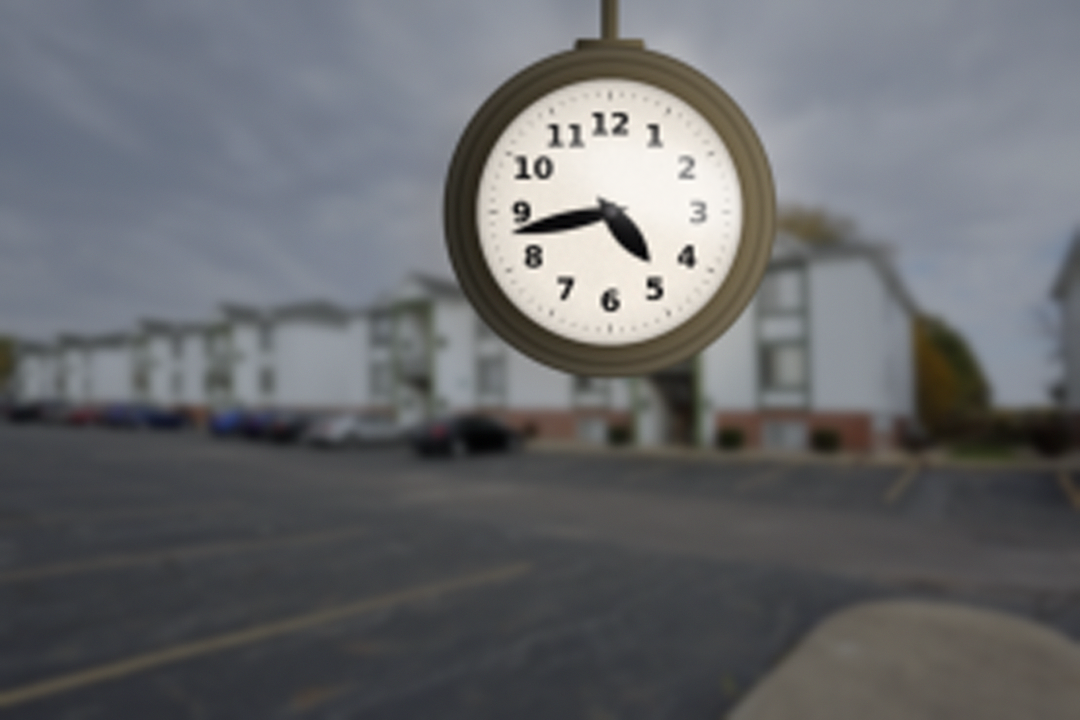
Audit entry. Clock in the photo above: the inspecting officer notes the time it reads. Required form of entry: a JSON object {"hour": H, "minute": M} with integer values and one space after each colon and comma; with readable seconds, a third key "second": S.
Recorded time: {"hour": 4, "minute": 43}
